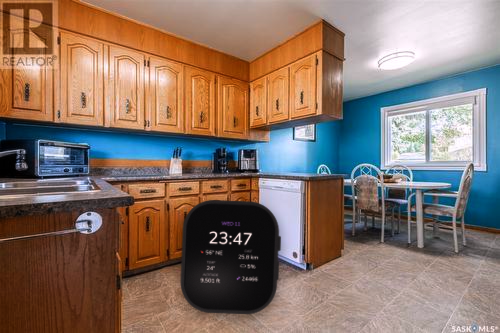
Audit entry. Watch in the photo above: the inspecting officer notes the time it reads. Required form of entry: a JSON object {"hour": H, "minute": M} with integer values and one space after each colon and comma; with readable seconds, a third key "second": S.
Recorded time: {"hour": 23, "minute": 47}
